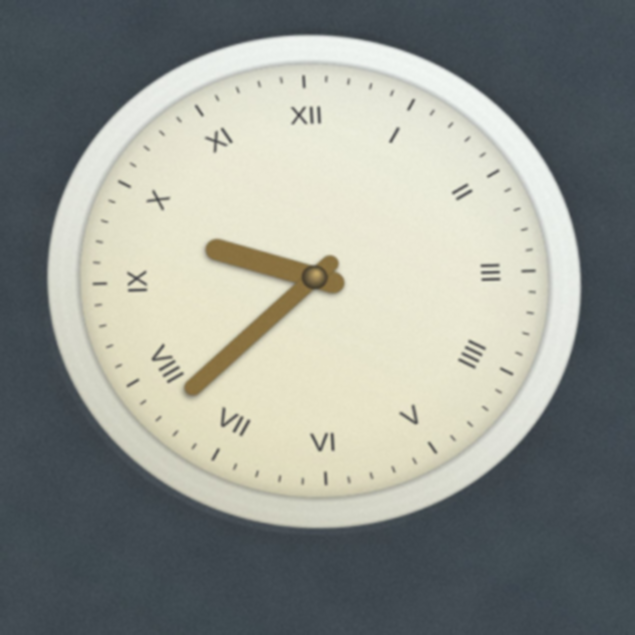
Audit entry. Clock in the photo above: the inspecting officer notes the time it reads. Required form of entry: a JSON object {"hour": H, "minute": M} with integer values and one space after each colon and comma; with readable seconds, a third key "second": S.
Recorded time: {"hour": 9, "minute": 38}
